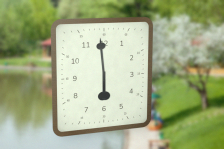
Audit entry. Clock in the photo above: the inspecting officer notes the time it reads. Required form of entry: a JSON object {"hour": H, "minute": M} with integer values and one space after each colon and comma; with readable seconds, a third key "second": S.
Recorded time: {"hour": 5, "minute": 59}
